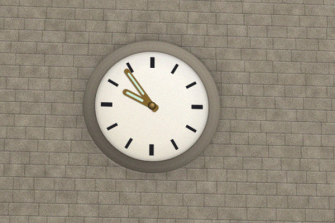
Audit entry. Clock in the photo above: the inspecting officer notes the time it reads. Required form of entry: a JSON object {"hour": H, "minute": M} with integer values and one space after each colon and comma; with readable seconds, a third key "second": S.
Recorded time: {"hour": 9, "minute": 54}
